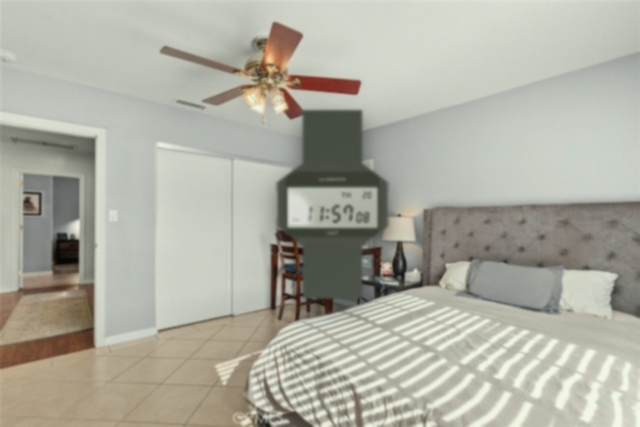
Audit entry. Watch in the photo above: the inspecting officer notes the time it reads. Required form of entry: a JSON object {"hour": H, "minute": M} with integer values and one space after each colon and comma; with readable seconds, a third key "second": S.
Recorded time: {"hour": 11, "minute": 57}
